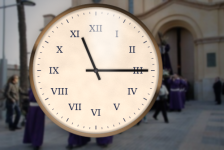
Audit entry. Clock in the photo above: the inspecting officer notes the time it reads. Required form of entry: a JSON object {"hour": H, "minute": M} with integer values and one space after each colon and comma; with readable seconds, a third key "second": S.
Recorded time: {"hour": 11, "minute": 15}
